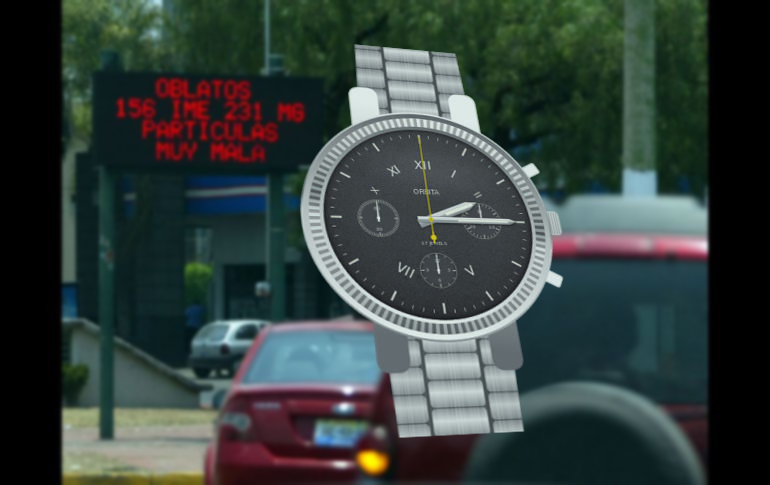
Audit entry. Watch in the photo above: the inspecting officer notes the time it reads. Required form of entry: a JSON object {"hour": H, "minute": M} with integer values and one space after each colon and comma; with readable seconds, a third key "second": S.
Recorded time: {"hour": 2, "minute": 15}
